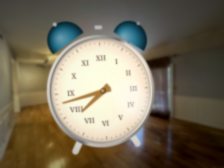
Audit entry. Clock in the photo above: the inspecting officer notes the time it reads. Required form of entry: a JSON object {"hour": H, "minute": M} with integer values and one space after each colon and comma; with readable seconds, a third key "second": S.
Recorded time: {"hour": 7, "minute": 43}
